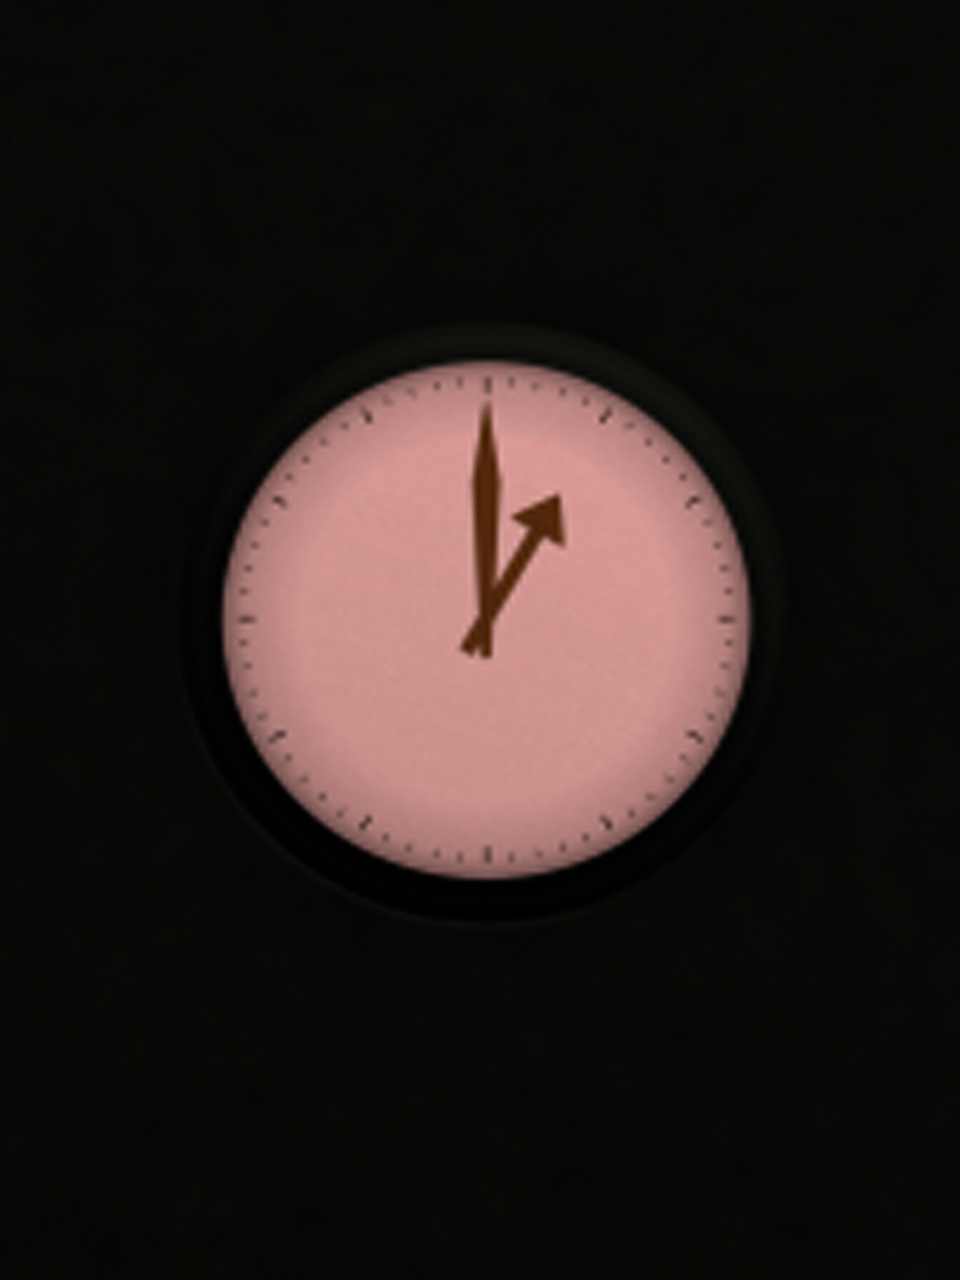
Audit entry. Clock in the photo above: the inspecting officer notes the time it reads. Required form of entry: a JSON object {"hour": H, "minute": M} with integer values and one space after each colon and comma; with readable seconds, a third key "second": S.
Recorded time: {"hour": 1, "minute": 0}
